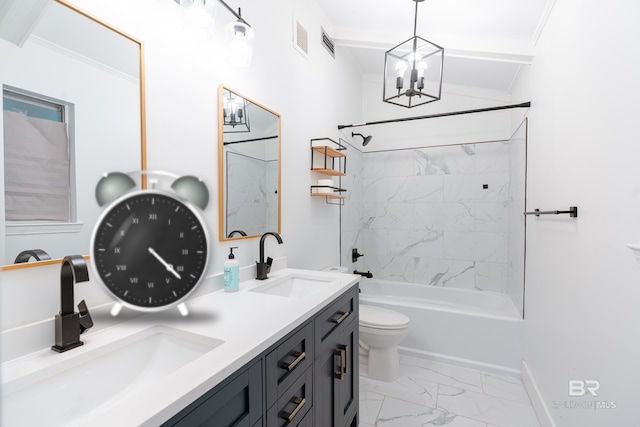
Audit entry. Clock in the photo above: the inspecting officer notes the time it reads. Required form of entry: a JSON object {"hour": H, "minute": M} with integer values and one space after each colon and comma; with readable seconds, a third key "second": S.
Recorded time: {"hour": 4, "minute": 22}
